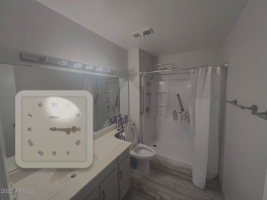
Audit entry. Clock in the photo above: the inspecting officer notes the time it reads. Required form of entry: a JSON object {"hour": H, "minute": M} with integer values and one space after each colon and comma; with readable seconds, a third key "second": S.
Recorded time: {"hour": 3, "minute": 15}
